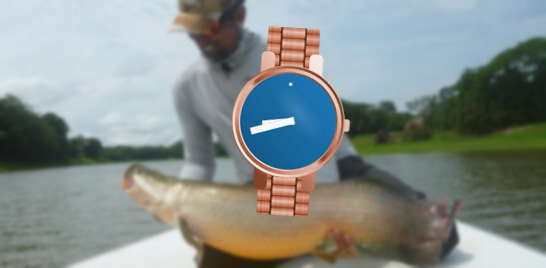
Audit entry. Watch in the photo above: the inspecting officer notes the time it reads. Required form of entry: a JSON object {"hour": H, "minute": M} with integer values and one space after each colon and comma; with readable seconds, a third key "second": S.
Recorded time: {"hour": 8, "minute": 42}
